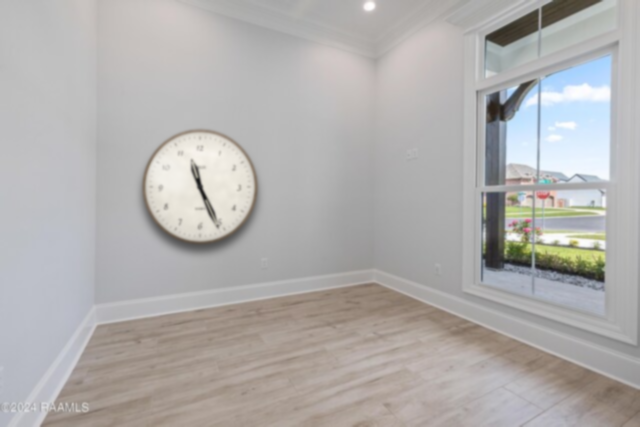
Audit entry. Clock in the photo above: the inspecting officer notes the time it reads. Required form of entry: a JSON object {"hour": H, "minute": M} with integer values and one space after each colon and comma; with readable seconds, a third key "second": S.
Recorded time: {"hour": 11, "minute": 26}
